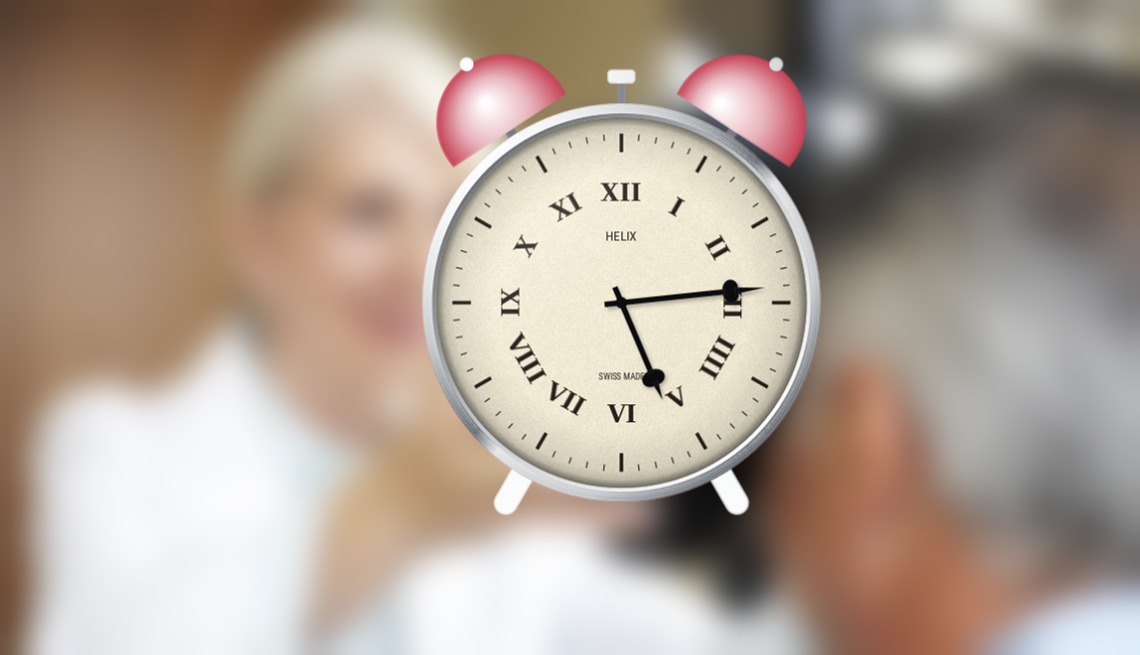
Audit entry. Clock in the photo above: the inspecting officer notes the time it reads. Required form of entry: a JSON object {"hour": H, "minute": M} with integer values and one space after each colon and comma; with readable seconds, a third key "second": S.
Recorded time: {"hour": 5, "minute": 14}
